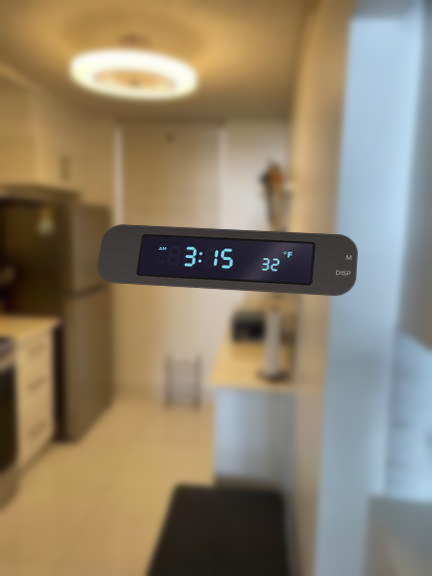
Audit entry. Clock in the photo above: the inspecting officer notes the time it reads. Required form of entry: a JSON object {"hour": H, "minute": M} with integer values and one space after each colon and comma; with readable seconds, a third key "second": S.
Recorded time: {"hour": 3, "minute": 15}
